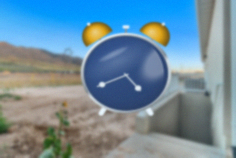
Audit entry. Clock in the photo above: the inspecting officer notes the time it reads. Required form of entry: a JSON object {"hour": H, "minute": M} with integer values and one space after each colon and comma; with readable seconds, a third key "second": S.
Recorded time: {"hour": 4, "minute": 41}
